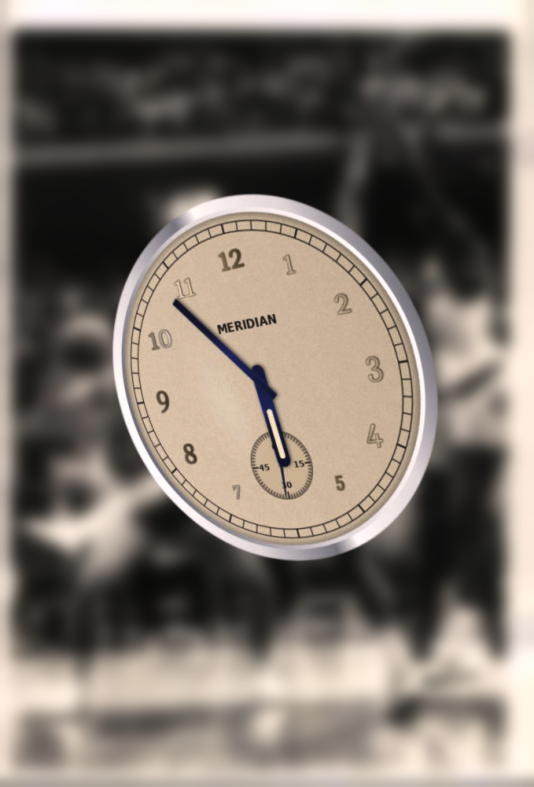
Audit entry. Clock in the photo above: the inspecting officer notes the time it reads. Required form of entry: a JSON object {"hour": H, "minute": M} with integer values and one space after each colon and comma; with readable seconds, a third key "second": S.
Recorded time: {"hour": 5, "minute": 53, "second": 31}
